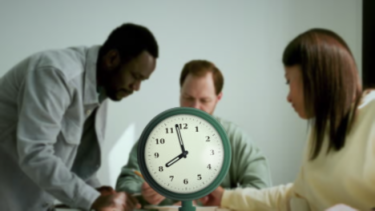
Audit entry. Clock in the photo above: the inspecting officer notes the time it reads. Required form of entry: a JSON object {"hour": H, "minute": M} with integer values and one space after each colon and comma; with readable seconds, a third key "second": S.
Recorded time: {"hour": 7, "minute": 58}
